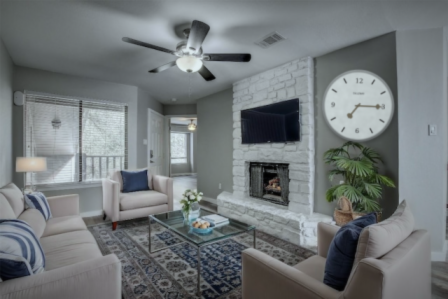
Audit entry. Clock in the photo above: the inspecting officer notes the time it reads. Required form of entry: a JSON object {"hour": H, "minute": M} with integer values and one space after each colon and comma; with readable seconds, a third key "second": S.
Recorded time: {"hour": 7, "minute": 15}
